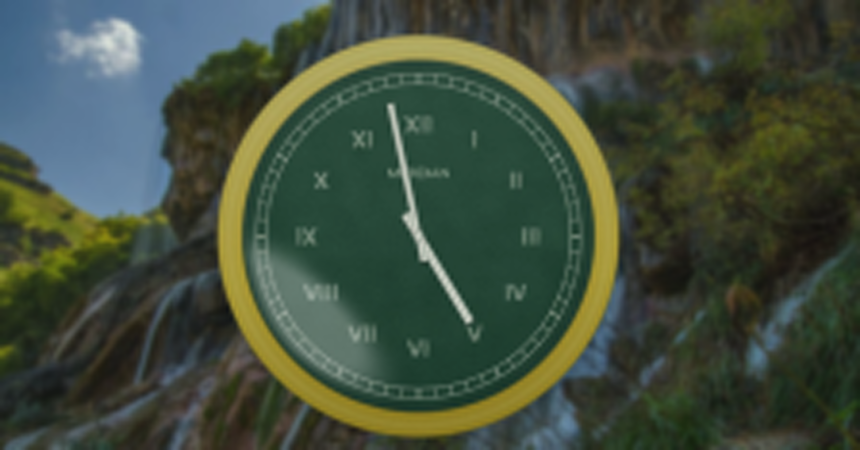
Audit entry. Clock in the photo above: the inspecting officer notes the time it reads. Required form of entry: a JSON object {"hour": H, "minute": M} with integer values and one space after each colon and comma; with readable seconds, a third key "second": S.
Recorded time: {"hour": 4, "minute": 58}
